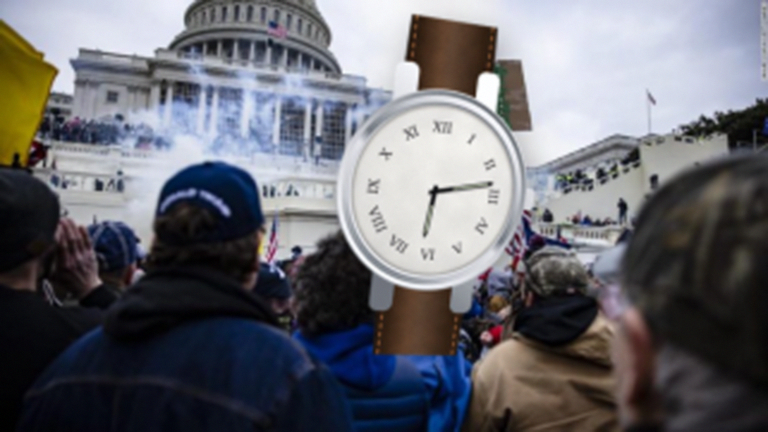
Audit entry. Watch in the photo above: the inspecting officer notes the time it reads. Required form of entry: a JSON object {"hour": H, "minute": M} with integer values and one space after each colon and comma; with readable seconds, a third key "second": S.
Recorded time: {"hour": 6, "minute": 13}
